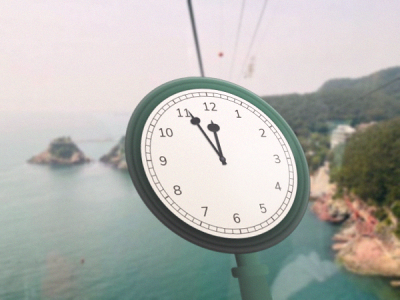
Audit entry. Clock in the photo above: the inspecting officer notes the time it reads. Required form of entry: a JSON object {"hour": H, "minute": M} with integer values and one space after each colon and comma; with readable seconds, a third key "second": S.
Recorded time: {"hour": 11, "minute": 56}
